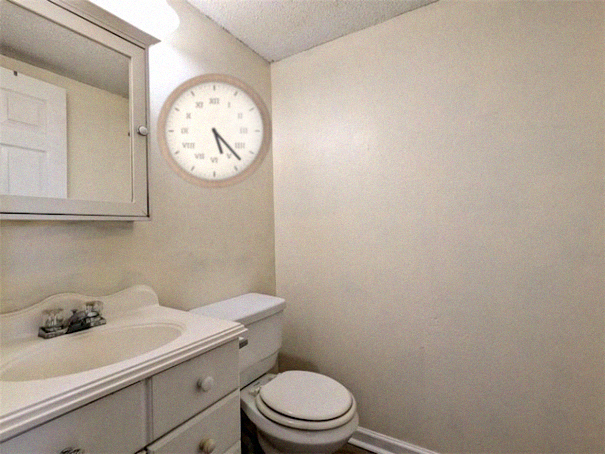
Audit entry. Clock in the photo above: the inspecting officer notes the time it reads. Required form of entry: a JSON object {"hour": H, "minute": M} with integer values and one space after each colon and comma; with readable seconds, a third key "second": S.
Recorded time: {"hour": 5, "minute": 23}
